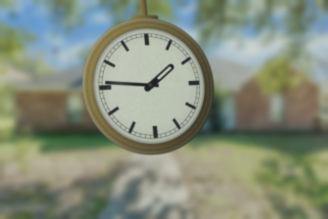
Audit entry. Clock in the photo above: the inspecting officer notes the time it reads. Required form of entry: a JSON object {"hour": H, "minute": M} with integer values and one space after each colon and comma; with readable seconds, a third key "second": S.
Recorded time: {"hour": 1, "minute": 46}
